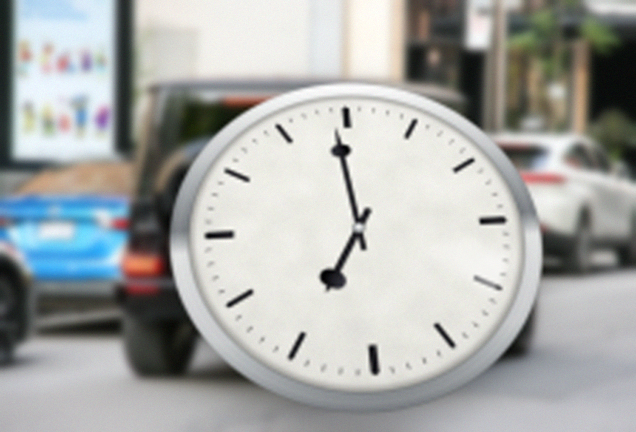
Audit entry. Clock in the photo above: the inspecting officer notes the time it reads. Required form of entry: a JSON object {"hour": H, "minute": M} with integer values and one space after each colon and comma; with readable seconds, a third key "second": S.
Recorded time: {"hour": 6, "minute": 59}
